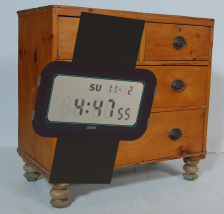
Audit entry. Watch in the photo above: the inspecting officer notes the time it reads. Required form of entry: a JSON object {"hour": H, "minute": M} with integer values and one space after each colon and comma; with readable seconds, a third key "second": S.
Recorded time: {"hour": 4, "minute": 47, "second": 55}
